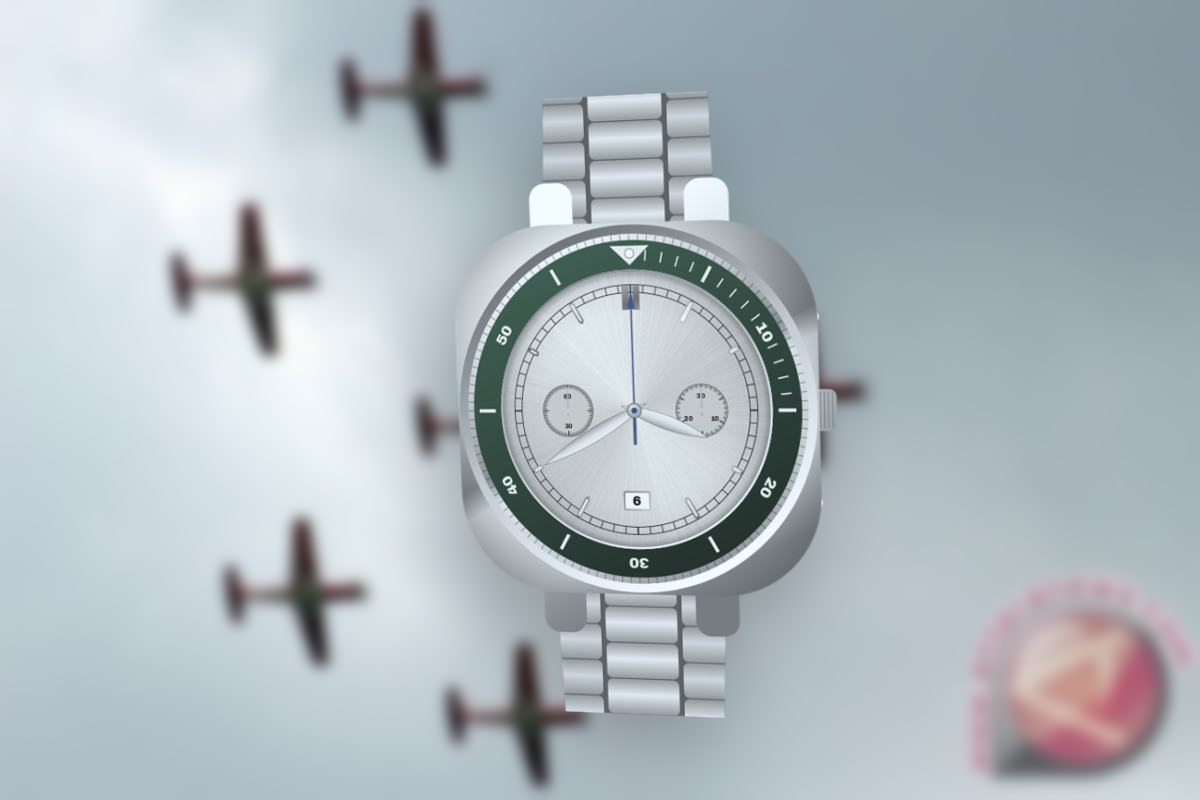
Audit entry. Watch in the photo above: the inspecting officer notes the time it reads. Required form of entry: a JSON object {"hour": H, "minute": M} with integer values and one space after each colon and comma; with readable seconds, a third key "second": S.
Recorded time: {"hour": 3, "minute": 40}
